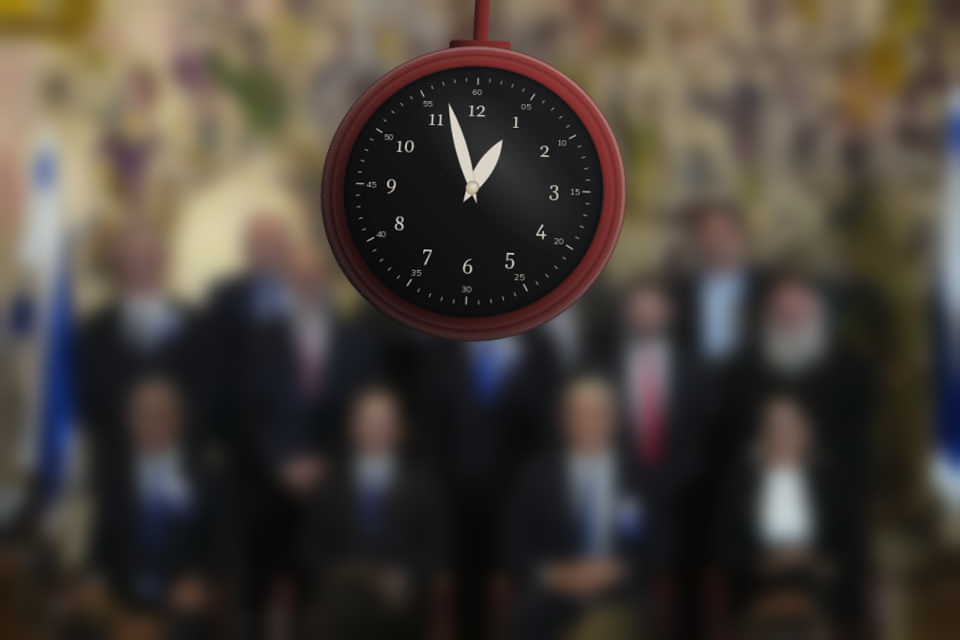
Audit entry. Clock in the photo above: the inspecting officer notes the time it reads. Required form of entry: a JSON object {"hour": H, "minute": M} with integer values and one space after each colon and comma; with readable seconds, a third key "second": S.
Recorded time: {"hour": 12, "minute": 57}
